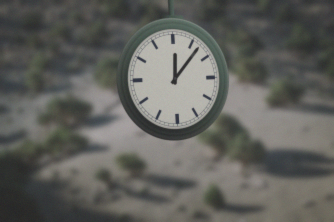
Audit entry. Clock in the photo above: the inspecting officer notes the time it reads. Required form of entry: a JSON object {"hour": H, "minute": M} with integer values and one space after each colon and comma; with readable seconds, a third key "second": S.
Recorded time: {"hour": 12, "minute": 7}
